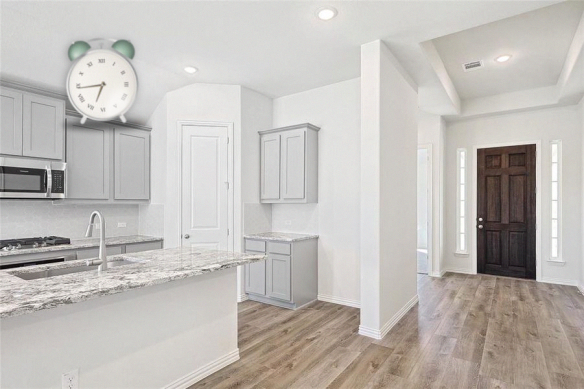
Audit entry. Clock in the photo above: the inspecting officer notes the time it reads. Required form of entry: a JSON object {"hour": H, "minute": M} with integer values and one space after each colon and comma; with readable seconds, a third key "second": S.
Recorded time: {"hour": 6, "minute": 44}
